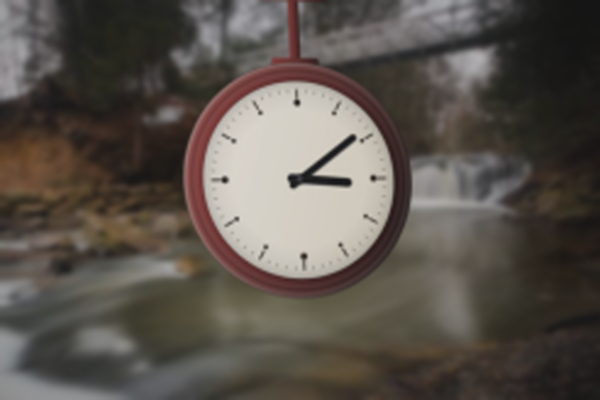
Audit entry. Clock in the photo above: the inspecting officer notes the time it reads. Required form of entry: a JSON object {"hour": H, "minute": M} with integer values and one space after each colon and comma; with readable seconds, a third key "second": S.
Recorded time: {"hour": 3, "minute": 9}
